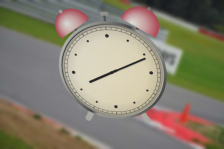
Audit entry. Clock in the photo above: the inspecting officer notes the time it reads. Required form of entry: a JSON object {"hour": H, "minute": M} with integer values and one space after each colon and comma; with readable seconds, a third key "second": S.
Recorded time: {"hour": 8, "minute": 11}
